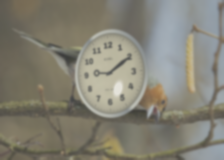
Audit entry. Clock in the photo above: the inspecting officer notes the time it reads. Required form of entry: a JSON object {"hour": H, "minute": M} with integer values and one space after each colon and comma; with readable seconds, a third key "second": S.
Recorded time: {"hour": 9, "minute": 10}
